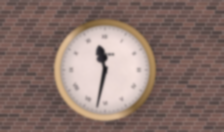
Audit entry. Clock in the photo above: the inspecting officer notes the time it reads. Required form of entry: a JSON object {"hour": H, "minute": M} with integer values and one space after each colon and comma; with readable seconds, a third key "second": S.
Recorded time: {"hour": 11, "minute": 32}
